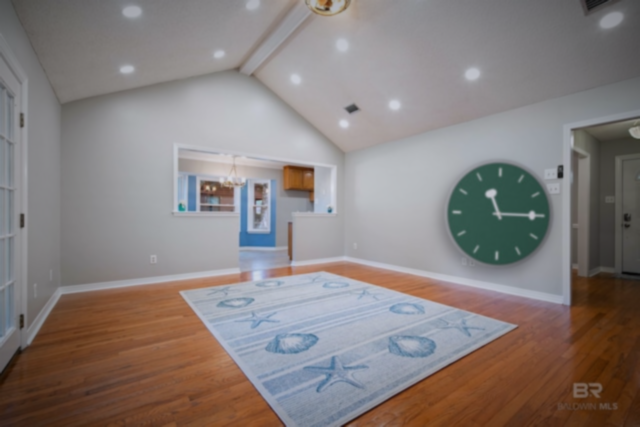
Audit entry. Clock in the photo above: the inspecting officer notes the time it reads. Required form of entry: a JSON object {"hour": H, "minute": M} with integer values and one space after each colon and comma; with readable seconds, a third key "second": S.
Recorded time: {"hour": 11, "minute": 15}
